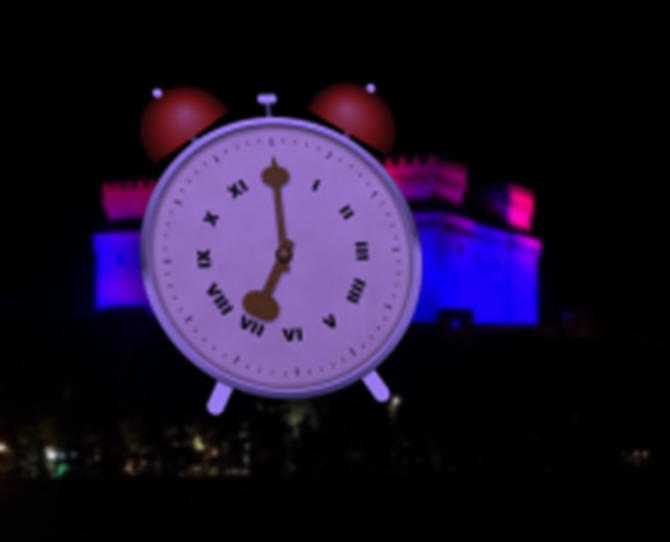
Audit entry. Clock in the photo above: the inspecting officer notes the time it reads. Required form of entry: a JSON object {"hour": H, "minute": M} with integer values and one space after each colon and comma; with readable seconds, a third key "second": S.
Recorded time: {"hour": 7, "minute": 0}
